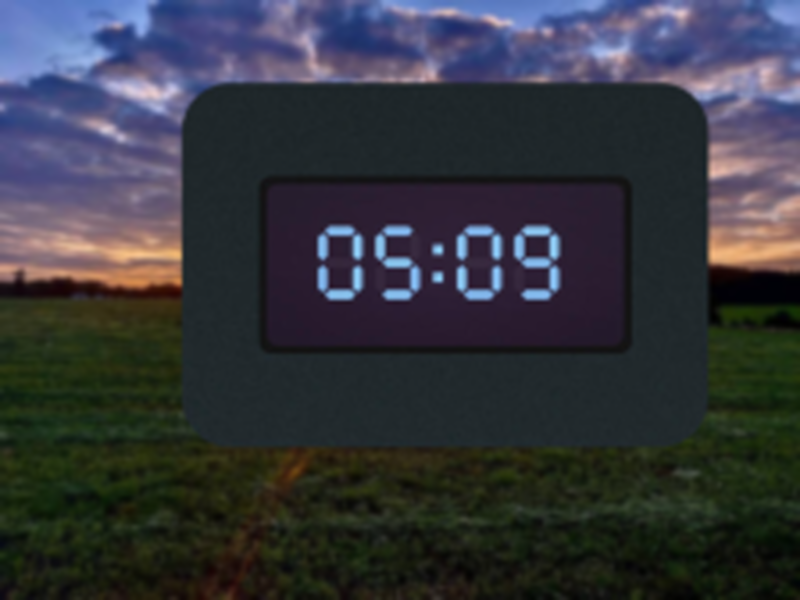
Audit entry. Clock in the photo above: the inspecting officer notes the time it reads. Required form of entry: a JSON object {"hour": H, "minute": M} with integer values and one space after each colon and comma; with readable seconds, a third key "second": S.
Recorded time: {"hour": 5, "minute": 9}
